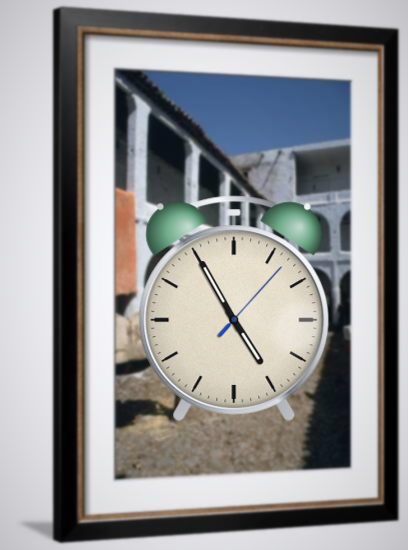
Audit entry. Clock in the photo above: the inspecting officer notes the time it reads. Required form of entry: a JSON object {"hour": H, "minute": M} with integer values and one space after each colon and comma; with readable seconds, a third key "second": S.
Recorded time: {"hour": 4, "minute": 55, "second": 7}
